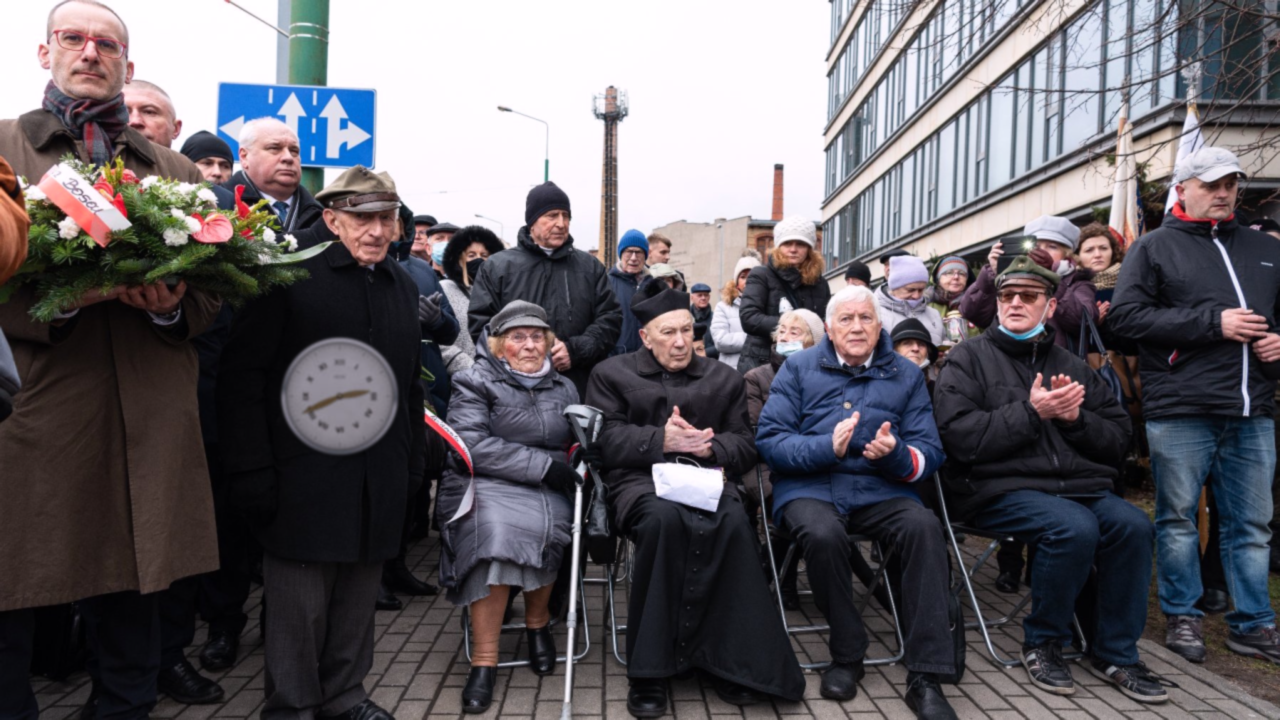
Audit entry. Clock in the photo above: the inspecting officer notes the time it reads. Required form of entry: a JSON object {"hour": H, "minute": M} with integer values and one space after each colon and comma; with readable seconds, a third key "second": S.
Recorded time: {"hour": 2, "minute": 41}
